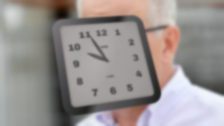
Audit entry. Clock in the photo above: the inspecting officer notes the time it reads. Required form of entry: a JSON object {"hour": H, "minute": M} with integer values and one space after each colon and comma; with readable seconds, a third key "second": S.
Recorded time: {"hour": 9, "minute": 56}
